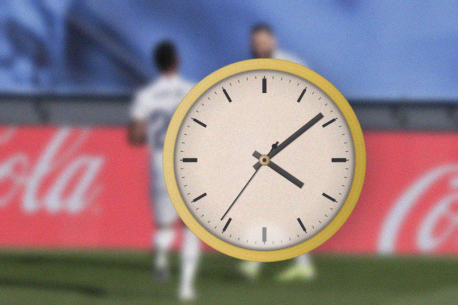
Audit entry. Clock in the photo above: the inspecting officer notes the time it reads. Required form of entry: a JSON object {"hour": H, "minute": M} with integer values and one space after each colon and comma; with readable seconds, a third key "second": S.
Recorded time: {"hour": 4, "minute": 8, "second": 36}
